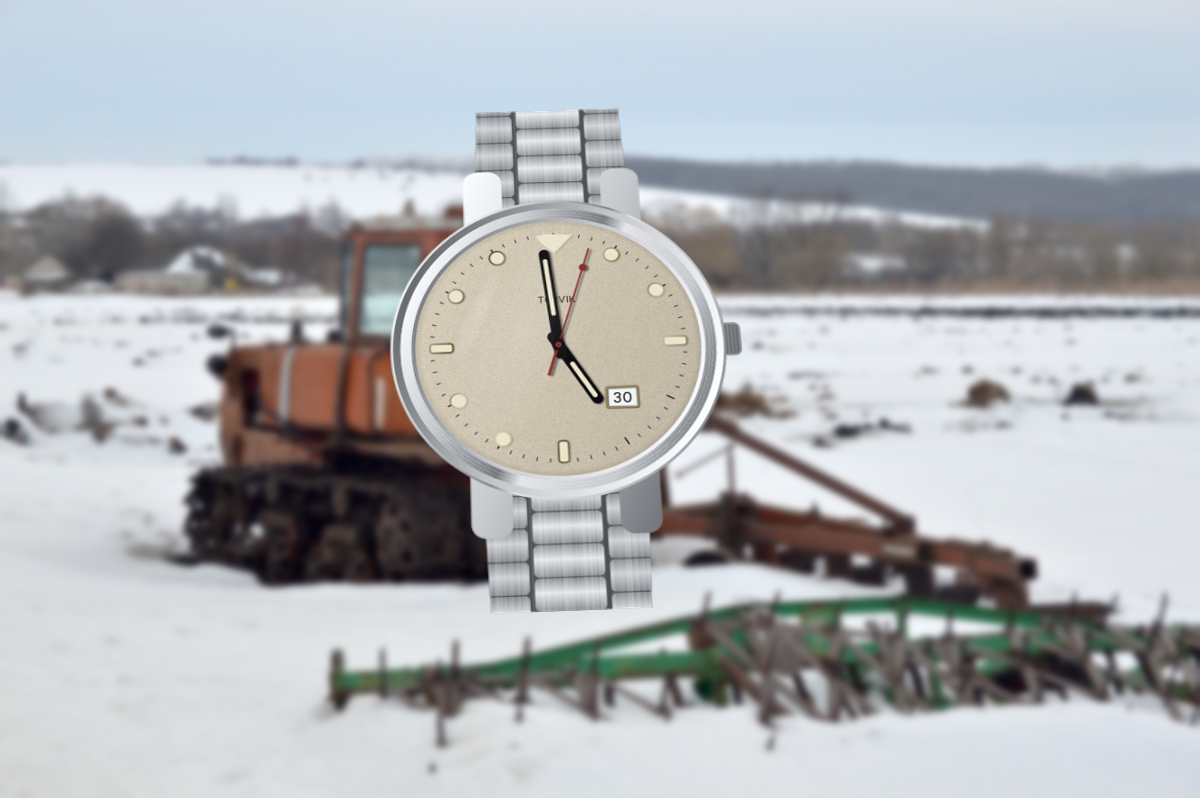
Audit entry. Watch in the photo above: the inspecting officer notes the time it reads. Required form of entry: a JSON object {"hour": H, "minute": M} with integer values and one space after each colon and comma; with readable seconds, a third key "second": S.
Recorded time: {"hour": 4, "minute": 59, "second": 3}
